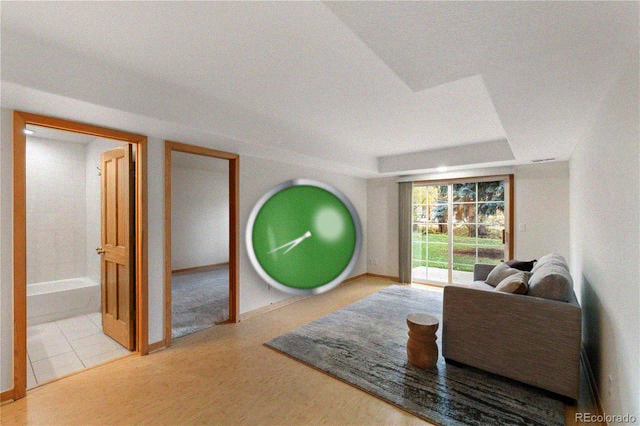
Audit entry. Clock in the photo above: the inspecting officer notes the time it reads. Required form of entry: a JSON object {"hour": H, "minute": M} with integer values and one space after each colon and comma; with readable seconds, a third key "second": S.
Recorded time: {"hour": 7, "minute": 41}
